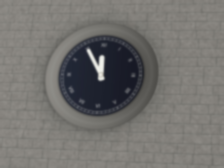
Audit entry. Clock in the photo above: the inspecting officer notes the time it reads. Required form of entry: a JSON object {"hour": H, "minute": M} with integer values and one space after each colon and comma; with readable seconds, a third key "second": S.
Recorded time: {"hour": 11, "minute": 55}
